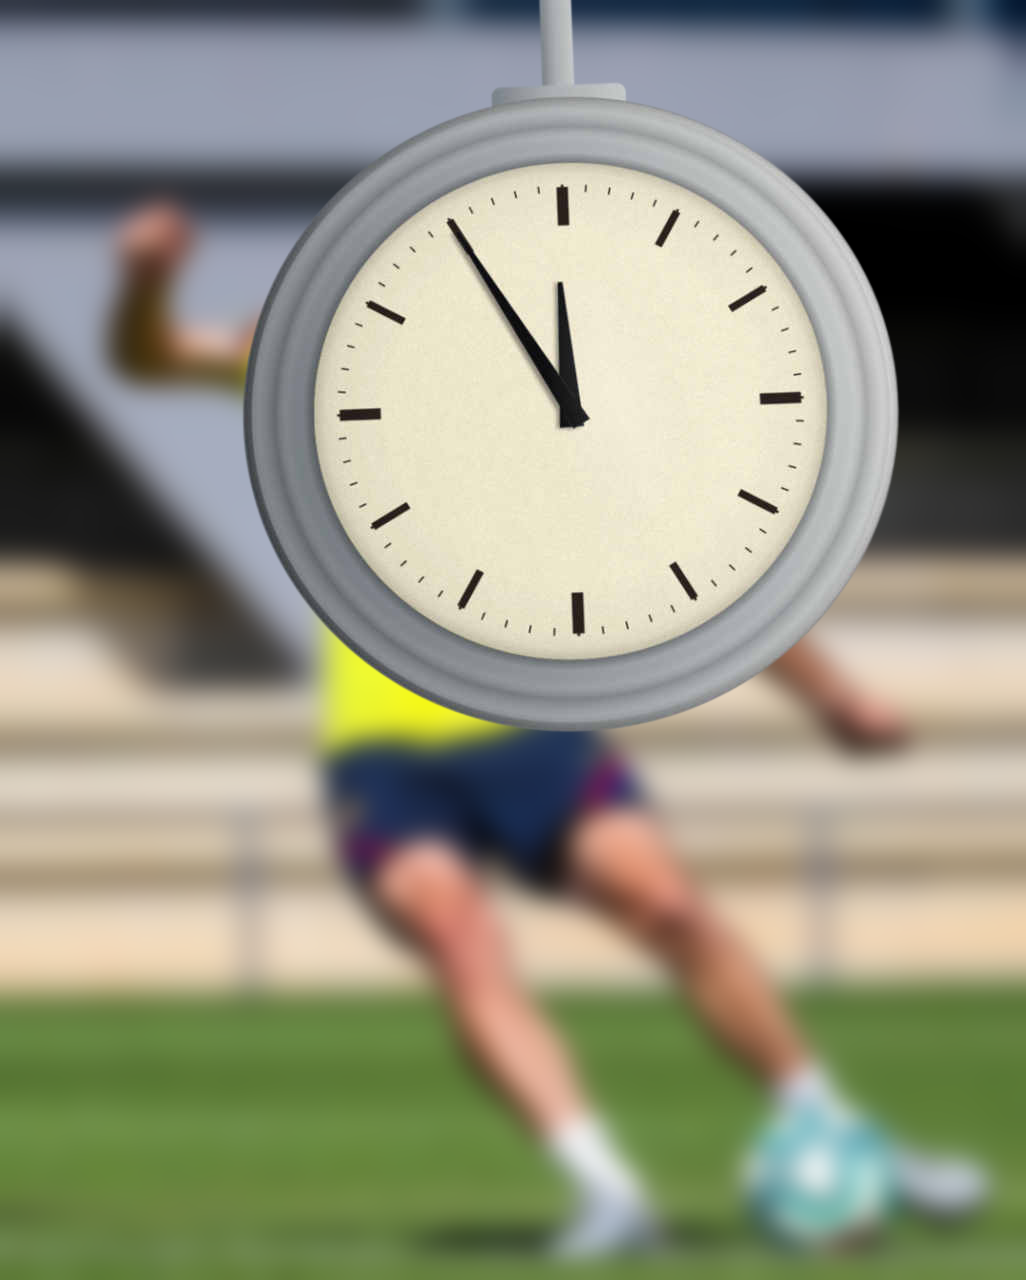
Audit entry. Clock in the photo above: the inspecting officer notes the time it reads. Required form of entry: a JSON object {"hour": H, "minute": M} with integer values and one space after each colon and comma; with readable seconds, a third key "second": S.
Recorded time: {"hour": 11, "minute": 55}
